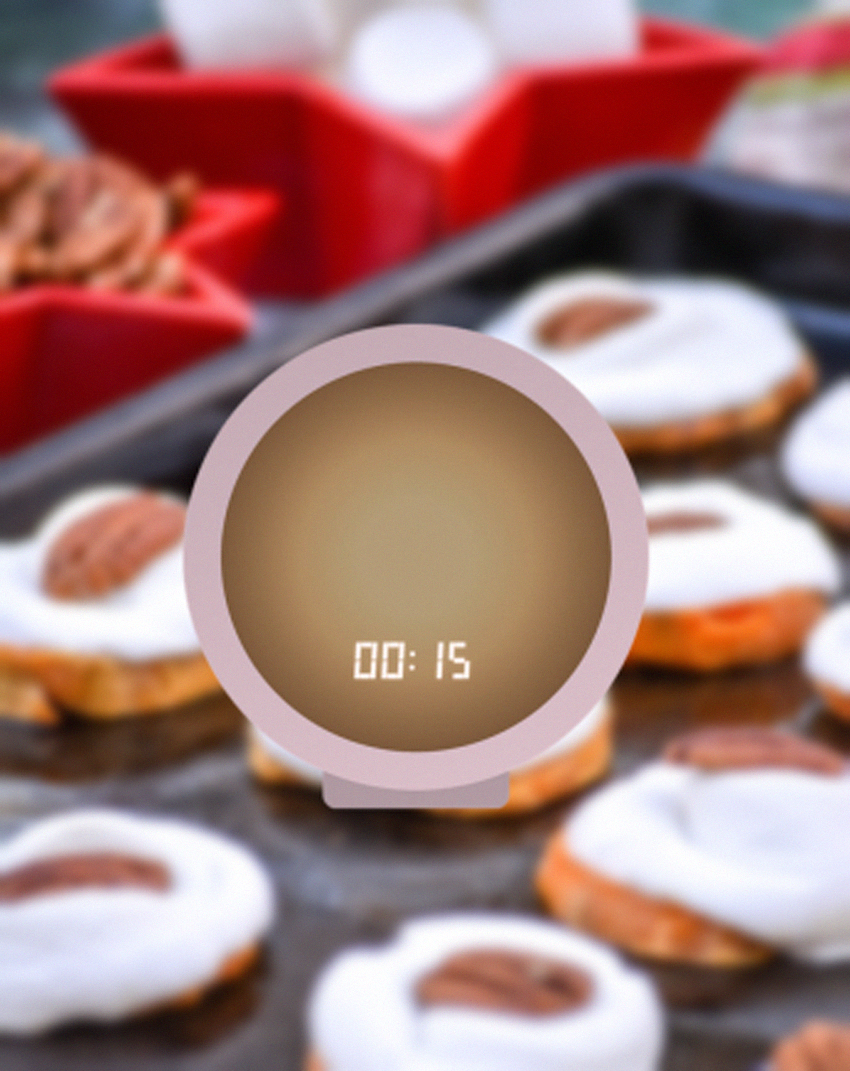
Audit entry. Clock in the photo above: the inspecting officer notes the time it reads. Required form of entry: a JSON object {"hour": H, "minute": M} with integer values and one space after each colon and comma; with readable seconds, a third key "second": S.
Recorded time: {"hour": 0, "minute": 15}
